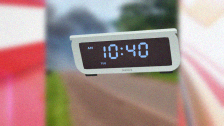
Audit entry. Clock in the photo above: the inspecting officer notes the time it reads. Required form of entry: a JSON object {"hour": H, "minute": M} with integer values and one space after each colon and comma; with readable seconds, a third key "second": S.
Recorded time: {"hour": 10, "minute": 40}
